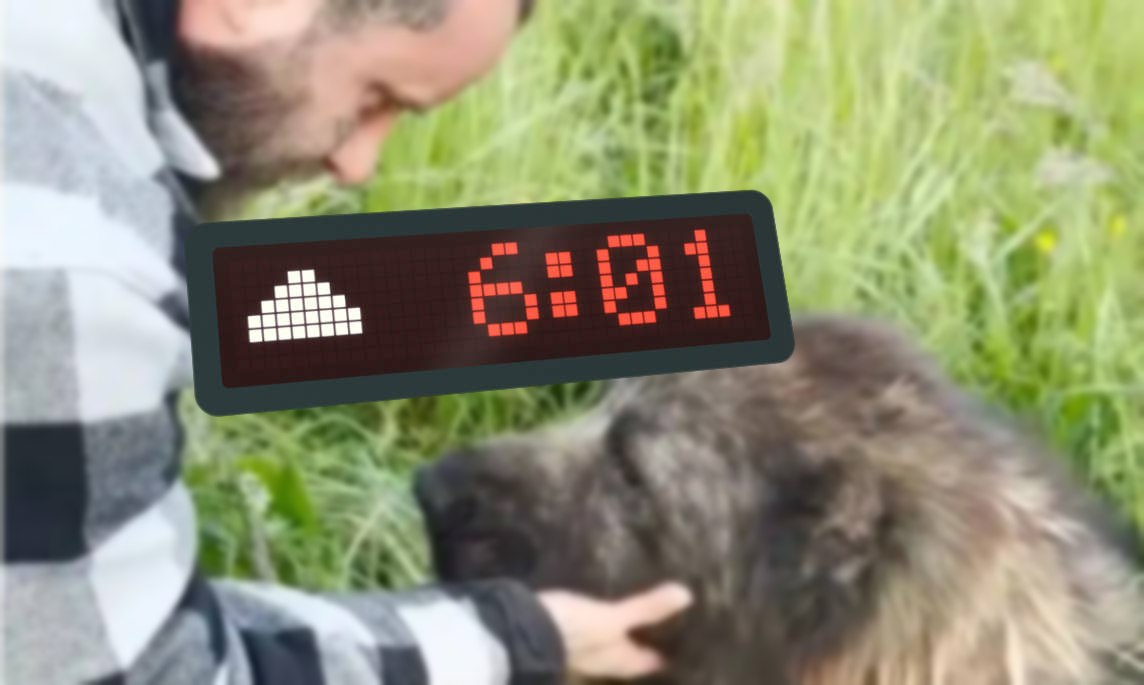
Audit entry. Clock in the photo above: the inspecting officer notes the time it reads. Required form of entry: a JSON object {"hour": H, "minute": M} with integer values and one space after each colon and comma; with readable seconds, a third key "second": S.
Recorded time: {"hour": 6, "minute": 1}
